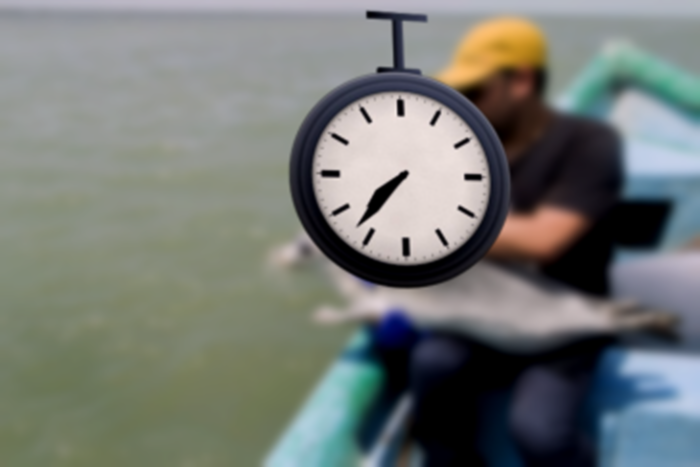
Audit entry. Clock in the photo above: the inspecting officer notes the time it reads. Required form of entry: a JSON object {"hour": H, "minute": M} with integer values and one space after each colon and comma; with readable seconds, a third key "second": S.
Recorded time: {"hour": 7, "minute": 37}
